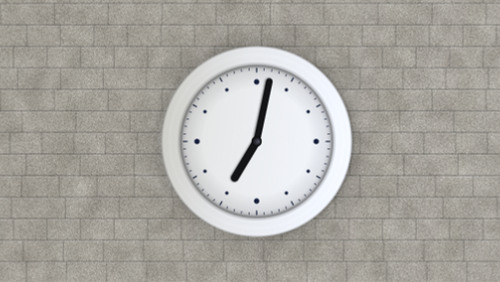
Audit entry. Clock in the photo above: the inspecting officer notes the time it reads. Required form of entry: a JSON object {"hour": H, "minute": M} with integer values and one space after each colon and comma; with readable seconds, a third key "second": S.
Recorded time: {"hour": 7, "minute": 2}
